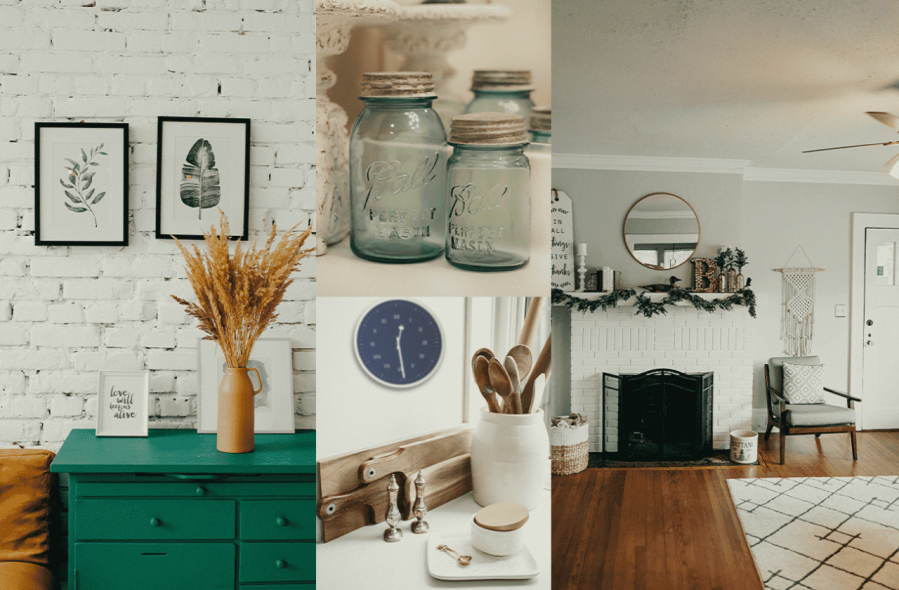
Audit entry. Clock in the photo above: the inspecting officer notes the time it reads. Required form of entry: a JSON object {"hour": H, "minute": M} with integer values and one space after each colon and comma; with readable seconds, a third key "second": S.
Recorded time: {"hour": 12, "minute": 29}
